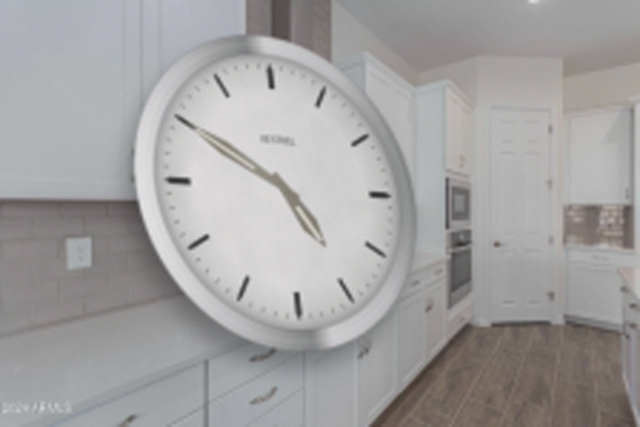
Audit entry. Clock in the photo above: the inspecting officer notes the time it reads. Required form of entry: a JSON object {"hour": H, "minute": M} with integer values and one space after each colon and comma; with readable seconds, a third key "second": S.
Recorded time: {"hour": 4, "minute": 50}
